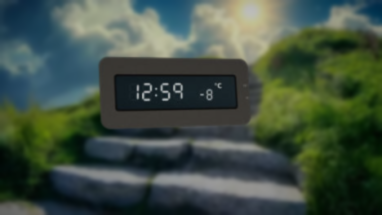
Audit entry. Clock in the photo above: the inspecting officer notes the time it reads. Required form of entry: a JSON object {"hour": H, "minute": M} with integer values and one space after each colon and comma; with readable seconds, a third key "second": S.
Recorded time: {"hour": 12, "minute": 59}
